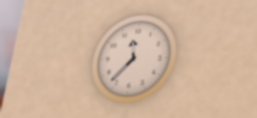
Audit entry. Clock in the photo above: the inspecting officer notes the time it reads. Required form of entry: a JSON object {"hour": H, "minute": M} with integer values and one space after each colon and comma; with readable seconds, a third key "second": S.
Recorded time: {"hour": 11, "minute": 37}
